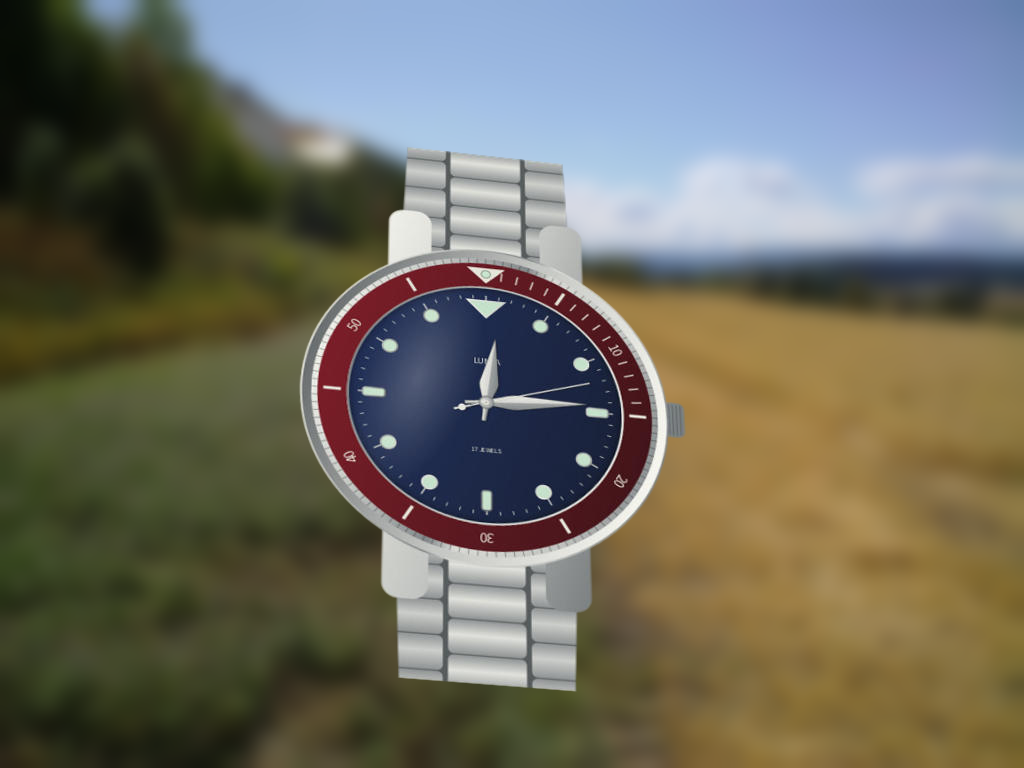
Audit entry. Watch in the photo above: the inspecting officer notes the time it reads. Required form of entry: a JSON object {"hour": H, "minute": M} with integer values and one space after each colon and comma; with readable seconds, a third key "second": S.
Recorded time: {"hour": 12, "minute": 14, "second": 12}
